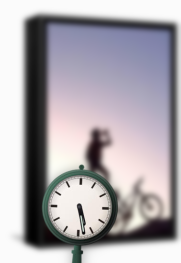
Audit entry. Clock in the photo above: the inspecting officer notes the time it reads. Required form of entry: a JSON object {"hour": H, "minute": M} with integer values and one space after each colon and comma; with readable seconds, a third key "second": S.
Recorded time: {"hour": 5, "minute": 28}
